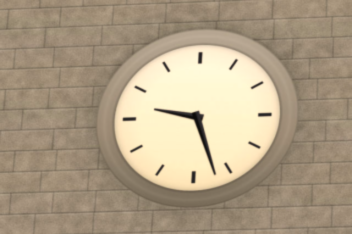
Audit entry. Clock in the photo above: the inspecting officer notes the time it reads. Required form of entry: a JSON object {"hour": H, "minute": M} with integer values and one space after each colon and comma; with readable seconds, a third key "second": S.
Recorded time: {"hour": 9, "minute": 27}
